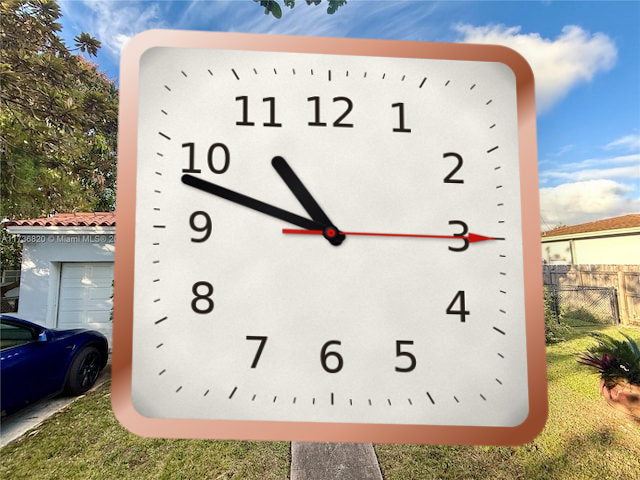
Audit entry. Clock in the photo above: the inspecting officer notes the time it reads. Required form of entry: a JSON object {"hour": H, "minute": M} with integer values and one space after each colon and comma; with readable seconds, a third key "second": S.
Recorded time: {"hour": 10, "minute": 48, "second": 15}
